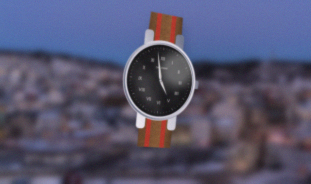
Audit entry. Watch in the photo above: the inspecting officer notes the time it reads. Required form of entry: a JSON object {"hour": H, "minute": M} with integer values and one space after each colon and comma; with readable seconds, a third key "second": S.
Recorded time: {"hour": 4, "minute": 58}
